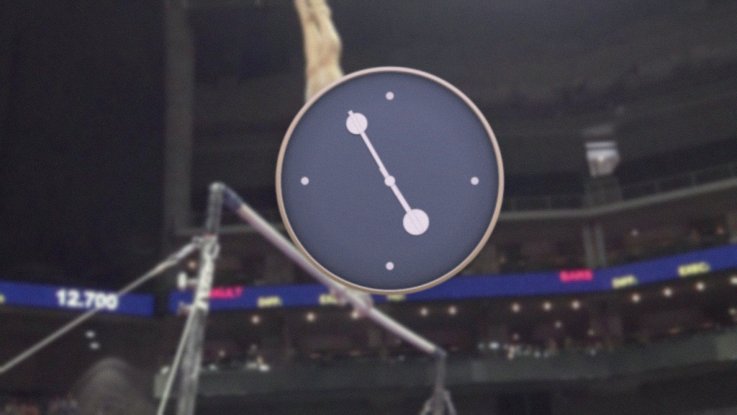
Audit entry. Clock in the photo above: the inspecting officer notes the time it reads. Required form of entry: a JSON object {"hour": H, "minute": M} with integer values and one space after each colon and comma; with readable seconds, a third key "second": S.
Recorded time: {"hour": 4, "minute": 55}
